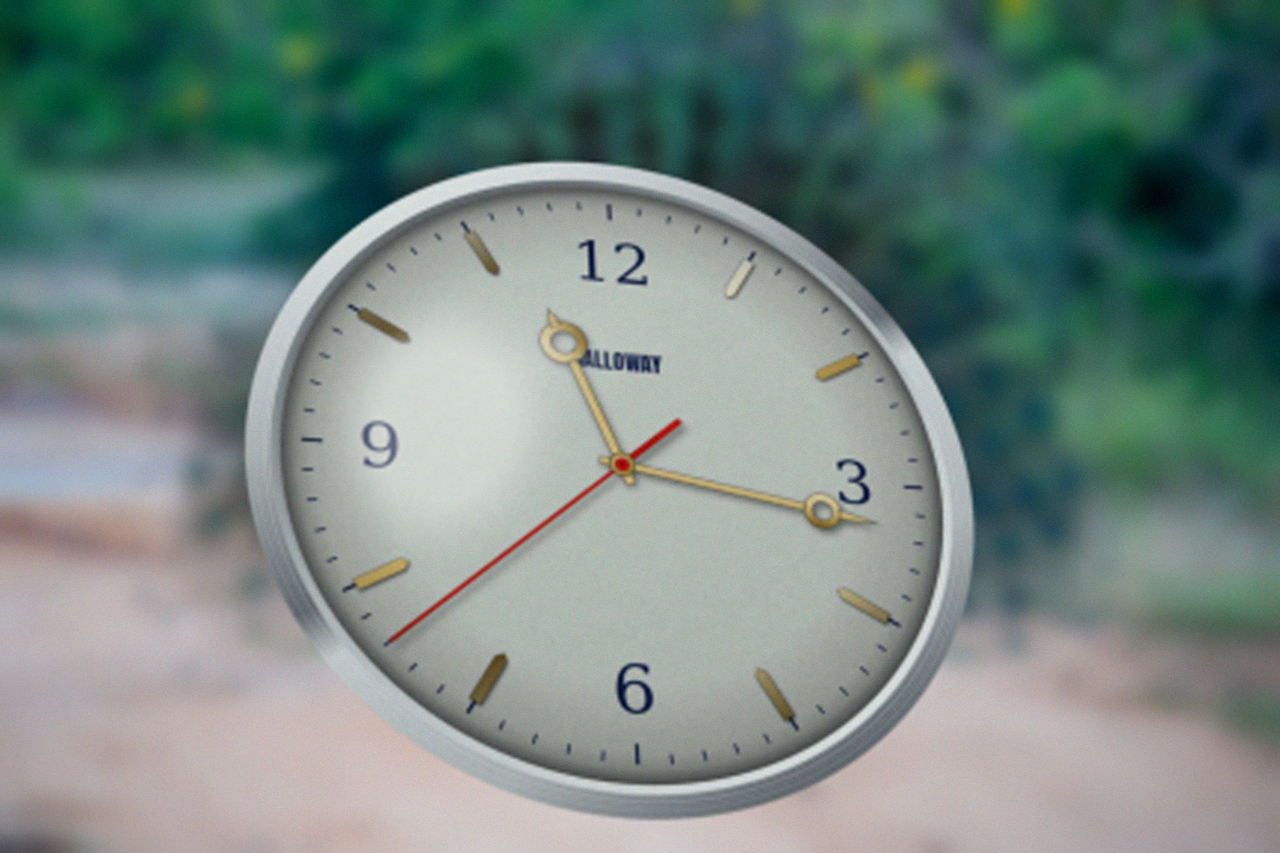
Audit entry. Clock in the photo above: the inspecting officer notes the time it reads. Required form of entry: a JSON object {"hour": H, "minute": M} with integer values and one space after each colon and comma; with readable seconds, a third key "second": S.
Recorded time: {"hour": 11, "minute": 16, "second": 38}
